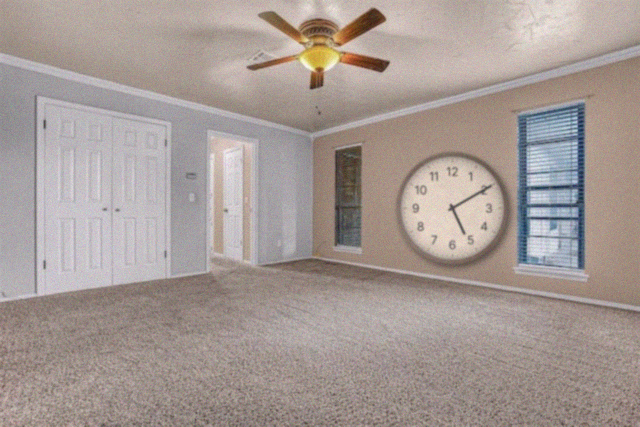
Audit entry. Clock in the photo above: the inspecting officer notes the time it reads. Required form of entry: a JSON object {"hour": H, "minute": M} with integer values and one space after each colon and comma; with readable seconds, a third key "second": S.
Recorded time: {"hour": 5, "minute": 10}
